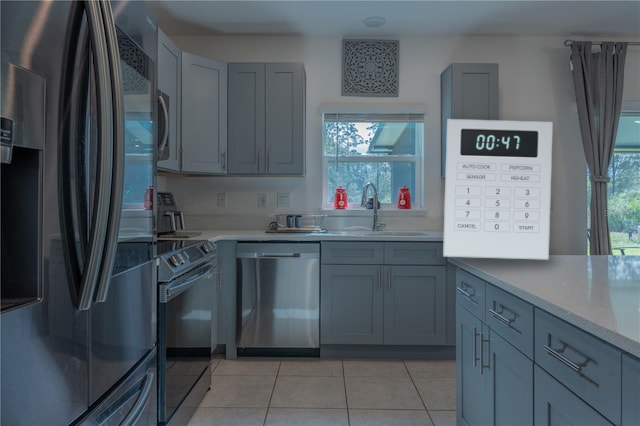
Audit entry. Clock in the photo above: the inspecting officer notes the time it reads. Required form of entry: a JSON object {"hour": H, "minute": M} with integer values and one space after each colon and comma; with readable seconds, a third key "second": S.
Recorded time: {"hour": 0, "minute": 47}
